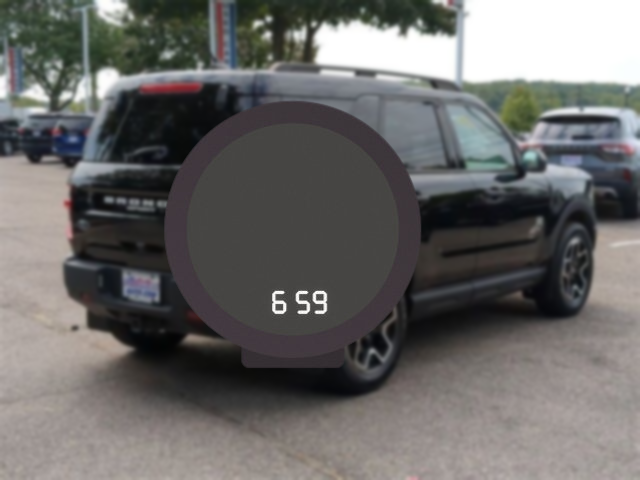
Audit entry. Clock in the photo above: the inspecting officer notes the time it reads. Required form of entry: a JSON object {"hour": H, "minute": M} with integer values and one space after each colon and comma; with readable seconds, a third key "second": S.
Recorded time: {"hour": 6, "minute": 59}
